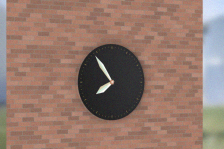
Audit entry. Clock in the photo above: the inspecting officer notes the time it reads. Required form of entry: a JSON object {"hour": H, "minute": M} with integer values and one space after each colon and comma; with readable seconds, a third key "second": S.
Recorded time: {"hour": 7, "minute": 54}
